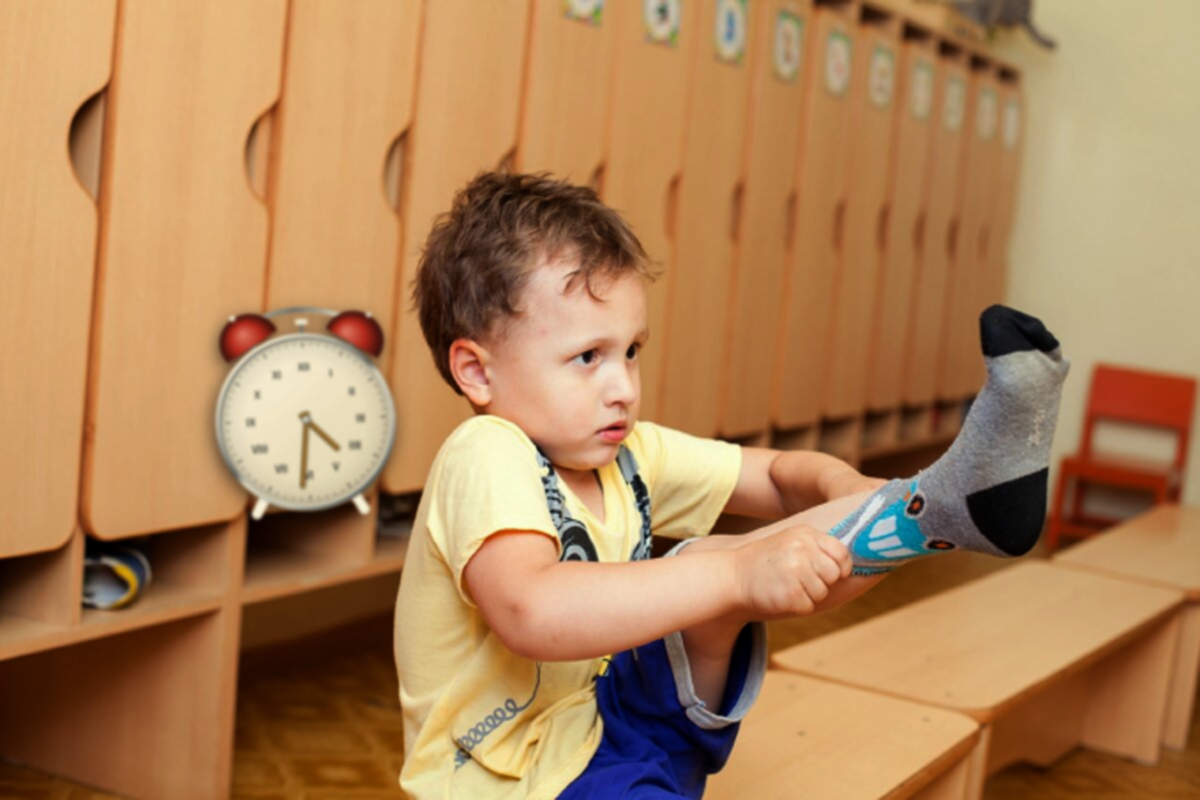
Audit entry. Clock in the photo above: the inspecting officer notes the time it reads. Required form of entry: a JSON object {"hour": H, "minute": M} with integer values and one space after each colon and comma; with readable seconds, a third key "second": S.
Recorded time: {"hour": 4, "minute": 31}
